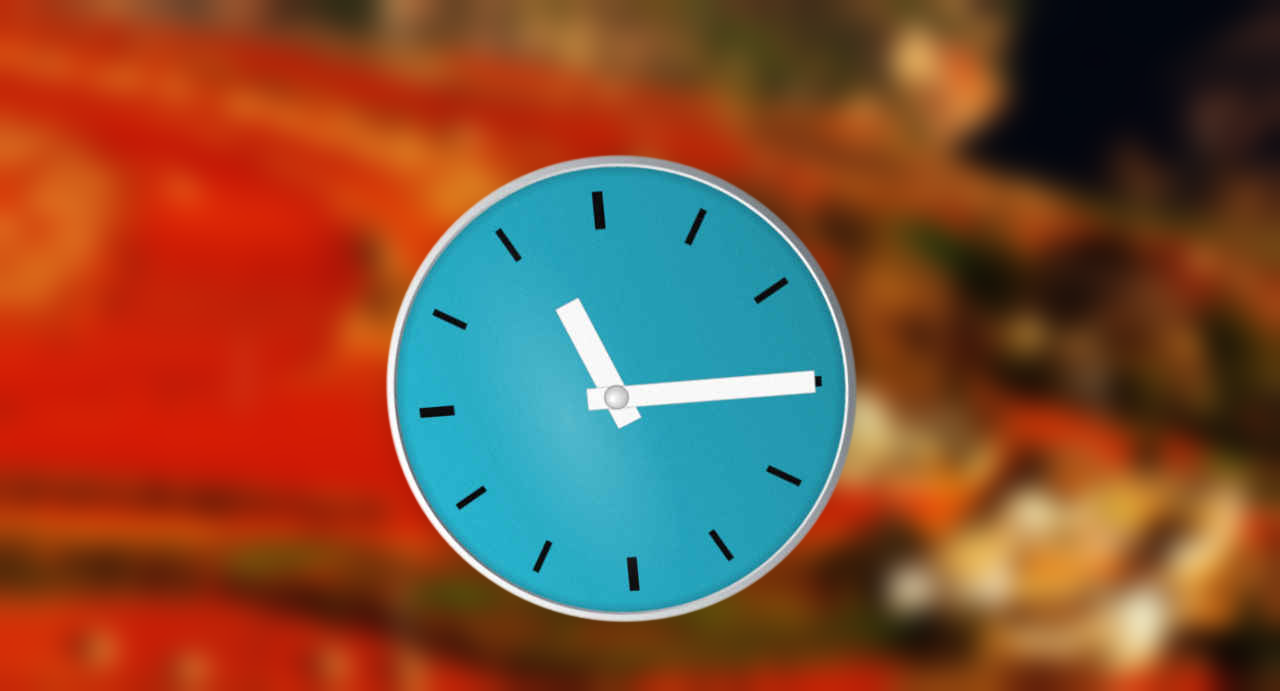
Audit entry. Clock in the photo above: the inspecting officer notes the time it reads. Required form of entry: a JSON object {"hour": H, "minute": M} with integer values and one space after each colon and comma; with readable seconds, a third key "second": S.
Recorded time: {"hour": 11, "minute": 15}
